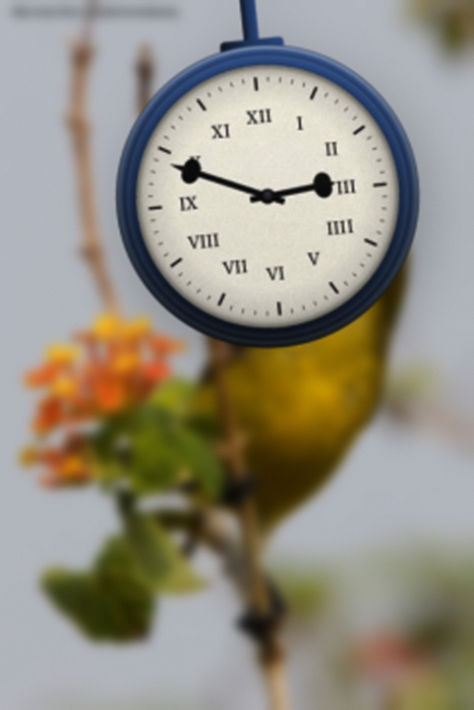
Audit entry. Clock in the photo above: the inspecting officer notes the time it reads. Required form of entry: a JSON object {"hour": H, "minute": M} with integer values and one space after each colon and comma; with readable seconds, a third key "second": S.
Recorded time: {"hour": 2, "minute": 49}
